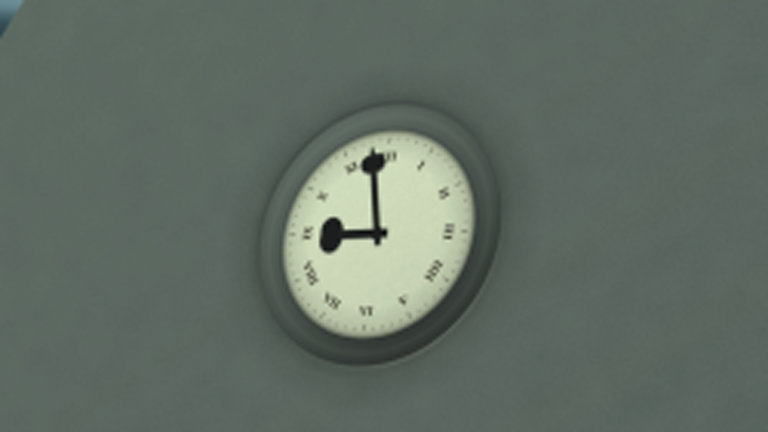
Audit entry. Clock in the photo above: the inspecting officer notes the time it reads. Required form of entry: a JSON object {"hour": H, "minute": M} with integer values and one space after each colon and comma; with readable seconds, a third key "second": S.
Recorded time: {"hour": 8, "minute": 58}
